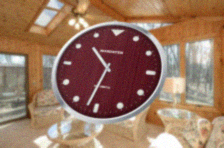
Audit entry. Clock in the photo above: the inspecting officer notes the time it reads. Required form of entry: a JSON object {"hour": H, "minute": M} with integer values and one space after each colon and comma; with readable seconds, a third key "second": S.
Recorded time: {"hour": 10, "minute": 32}
